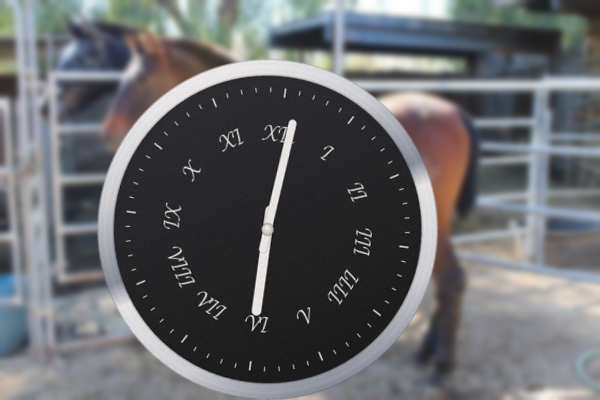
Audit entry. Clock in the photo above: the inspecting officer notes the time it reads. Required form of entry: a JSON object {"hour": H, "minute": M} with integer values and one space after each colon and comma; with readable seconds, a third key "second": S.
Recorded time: {"hour": 6, "minute": 1}
